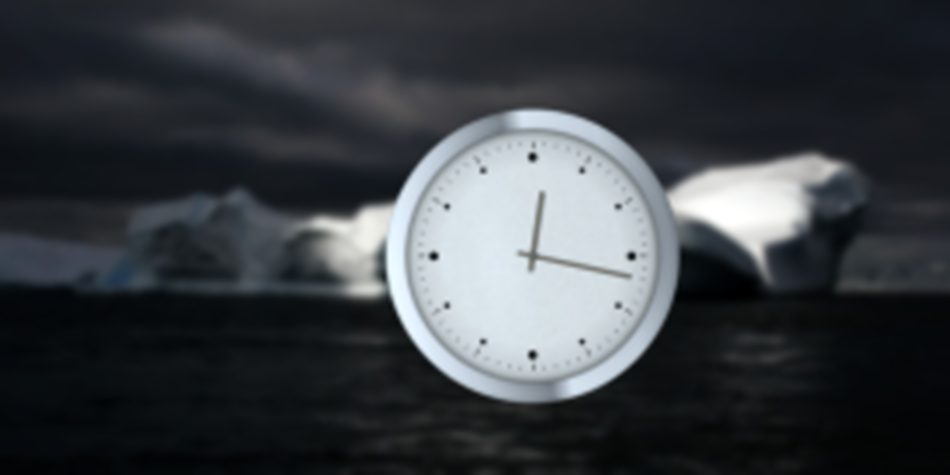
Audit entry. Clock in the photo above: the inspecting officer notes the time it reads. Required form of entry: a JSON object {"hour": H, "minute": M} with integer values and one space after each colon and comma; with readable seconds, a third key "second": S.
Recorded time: {"hour": 12, "minute": 17}
